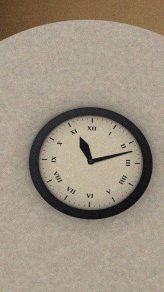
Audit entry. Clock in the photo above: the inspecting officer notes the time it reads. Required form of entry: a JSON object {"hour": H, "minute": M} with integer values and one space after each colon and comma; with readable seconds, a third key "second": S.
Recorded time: {"hour": 11, "minute": 12}
